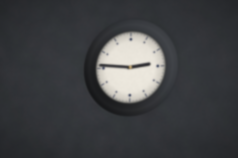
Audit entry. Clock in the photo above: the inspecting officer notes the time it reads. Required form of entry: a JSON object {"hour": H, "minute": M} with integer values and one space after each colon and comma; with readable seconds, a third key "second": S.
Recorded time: {"hour": 2, "minute": 46}
